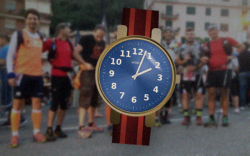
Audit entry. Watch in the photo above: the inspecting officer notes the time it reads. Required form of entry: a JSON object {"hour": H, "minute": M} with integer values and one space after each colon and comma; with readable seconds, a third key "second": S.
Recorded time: {"hour": 2, "minute": 3}
